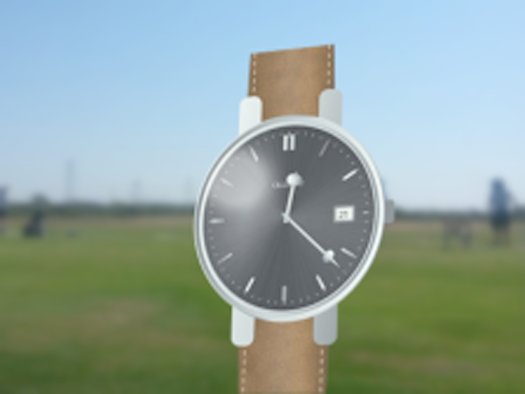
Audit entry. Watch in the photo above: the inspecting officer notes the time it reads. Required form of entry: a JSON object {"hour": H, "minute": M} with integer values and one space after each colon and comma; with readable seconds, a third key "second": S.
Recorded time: {"hour": 12, "minute": 22}
